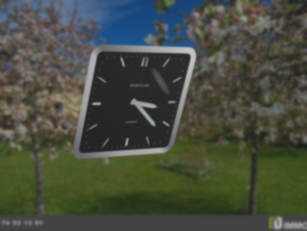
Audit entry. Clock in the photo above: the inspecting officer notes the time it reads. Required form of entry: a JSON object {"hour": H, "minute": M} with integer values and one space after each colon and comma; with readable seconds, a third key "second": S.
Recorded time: {"hour": 3, "minute": 22}
